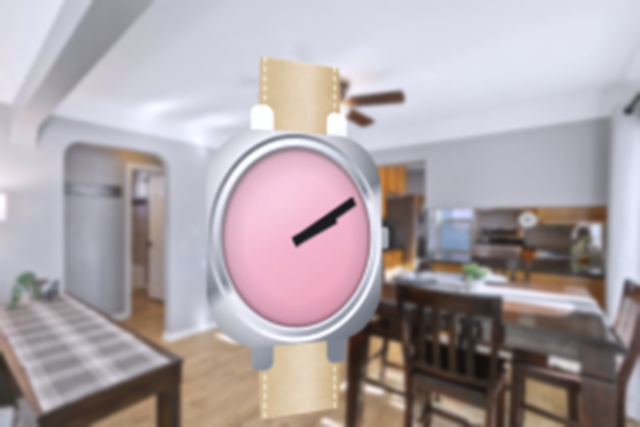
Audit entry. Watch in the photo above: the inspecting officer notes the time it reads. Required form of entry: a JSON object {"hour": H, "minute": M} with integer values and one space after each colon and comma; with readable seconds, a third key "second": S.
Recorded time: {"hour": 2, "minute": 10}
